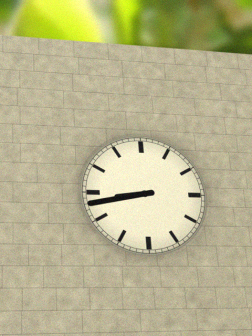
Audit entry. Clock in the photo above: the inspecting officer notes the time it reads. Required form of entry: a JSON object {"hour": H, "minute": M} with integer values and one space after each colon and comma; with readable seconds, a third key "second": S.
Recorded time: {"hour": 8, "minute": 43}
